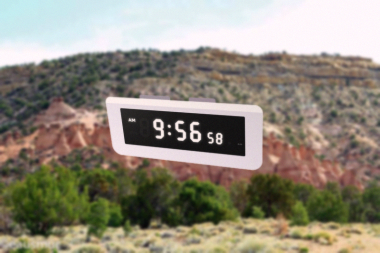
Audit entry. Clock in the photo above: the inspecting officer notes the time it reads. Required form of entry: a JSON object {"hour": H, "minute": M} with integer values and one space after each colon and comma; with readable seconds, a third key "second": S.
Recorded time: {"hour": 9, "minute": 56, "second": 58}
